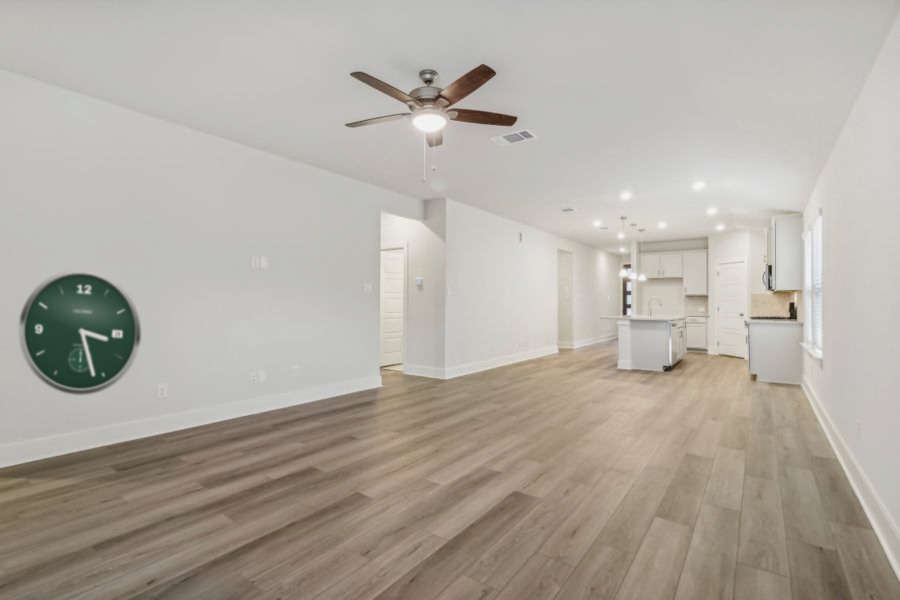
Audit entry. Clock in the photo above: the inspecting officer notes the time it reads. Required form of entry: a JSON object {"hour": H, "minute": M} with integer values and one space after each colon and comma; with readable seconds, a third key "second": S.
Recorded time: {"hour": 3, "minute": 27}
